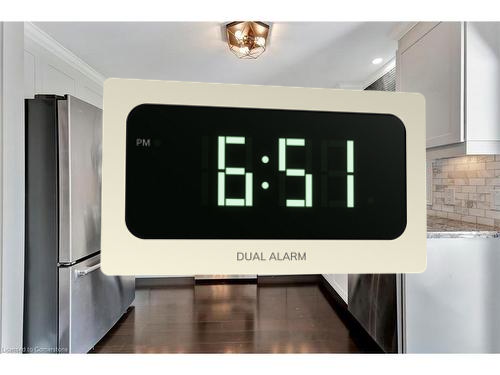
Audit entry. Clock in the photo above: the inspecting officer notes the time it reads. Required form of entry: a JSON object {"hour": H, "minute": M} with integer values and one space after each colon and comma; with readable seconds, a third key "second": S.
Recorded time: {"hour": 6, "minute": 51}
